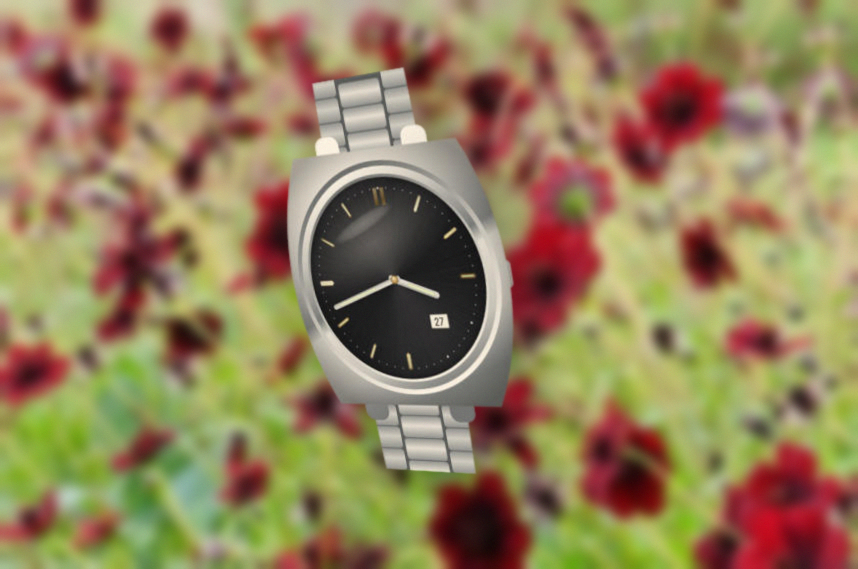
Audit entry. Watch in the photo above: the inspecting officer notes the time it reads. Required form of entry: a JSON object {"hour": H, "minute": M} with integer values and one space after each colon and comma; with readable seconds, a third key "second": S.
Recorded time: {"hour": 3, "minute": 42}
